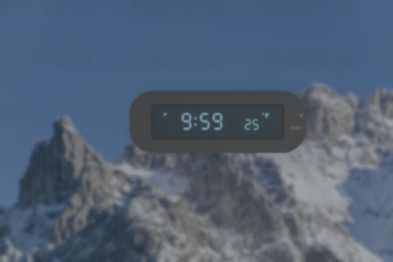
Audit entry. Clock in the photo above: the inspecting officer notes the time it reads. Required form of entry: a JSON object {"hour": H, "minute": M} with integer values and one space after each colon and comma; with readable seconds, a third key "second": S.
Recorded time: {"hour": 9, "minute": 59}
